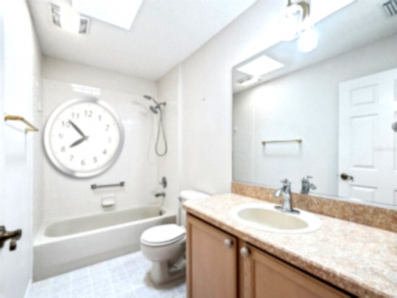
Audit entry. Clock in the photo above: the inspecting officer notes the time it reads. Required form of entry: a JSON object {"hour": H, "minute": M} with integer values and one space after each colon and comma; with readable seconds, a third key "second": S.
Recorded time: {"hour": 7, "minute": 52}
